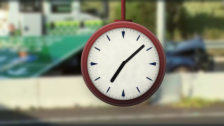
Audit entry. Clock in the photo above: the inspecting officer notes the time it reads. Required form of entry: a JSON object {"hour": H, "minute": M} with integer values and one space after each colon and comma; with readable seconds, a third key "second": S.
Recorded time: {"hour": 7, "minute": 8}
